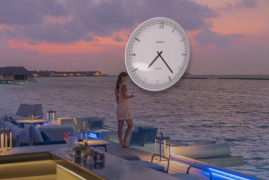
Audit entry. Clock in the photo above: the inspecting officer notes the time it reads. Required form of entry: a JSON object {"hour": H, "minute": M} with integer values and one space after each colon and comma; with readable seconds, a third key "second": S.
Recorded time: {"hour": 7, "minute": 23}
